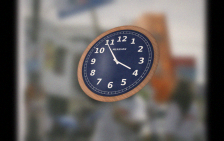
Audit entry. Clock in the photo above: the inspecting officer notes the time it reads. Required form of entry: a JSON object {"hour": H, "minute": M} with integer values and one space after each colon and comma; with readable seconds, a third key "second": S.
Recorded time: {"hour": 3, "minute": 54}
